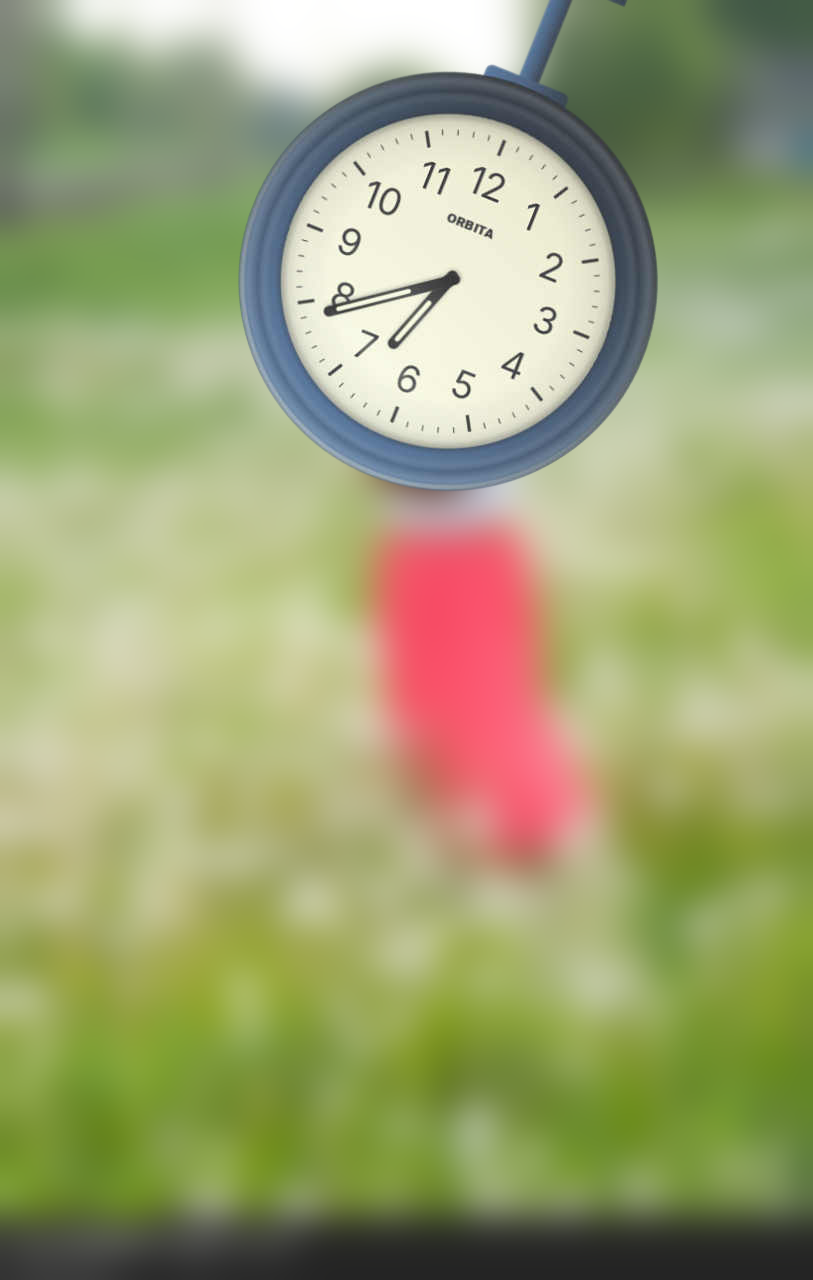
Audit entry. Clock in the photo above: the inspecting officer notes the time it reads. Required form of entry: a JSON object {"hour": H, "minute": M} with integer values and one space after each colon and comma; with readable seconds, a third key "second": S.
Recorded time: {"hour": 6, "minute": 39}
